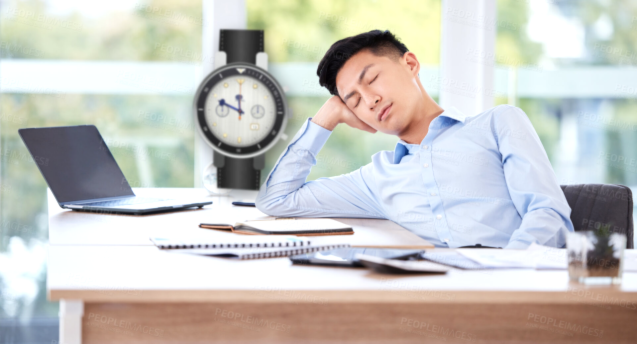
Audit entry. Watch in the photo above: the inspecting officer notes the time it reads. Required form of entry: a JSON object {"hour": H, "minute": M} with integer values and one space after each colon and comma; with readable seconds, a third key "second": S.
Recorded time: {"hour": 11, "minute": 49}
